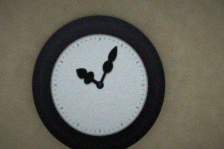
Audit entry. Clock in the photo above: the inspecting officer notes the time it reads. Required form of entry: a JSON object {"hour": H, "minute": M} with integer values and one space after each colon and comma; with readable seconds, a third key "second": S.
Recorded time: {"hour": 10, "minute": 4}
